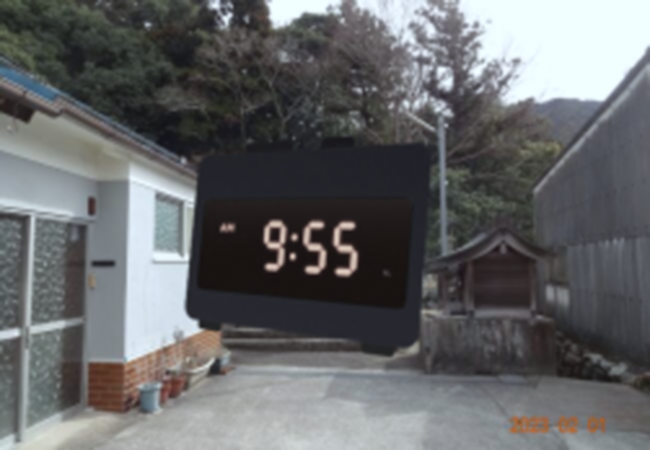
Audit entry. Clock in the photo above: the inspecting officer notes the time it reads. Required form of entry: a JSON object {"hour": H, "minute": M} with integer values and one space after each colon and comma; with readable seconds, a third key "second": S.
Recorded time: {"hour": 9, "minute": 55}
